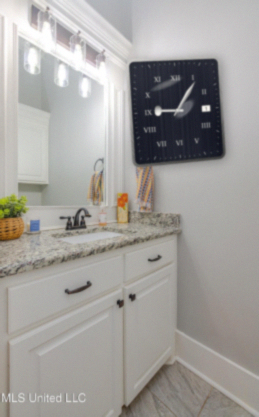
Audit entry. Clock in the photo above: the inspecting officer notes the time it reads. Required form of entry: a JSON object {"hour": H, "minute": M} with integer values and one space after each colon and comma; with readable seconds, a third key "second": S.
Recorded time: {"hour": 9, "minute": 6}
